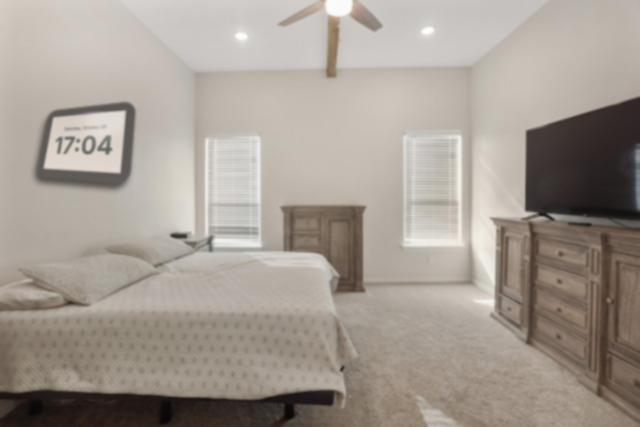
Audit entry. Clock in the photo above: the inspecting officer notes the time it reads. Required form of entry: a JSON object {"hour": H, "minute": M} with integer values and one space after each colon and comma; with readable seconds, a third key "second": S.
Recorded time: {"hour": 17, "minute": 4}
